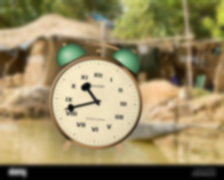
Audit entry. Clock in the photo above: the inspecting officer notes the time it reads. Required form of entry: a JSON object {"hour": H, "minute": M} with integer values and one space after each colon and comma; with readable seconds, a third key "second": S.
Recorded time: {"hour": 10, "minute": 42}
